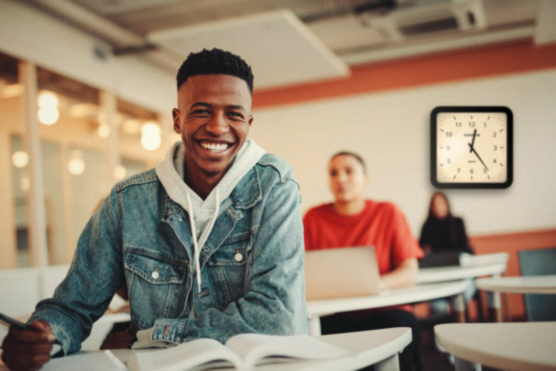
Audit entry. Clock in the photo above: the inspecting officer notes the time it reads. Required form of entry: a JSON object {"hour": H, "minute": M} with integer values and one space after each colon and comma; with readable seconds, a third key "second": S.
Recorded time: {"hour": 12, "minute": 24}
